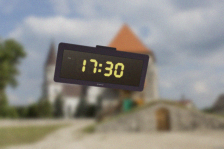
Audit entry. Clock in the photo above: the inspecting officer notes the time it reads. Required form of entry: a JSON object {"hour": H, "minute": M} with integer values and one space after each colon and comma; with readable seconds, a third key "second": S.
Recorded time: {"hour": 17, "minute": 30}
